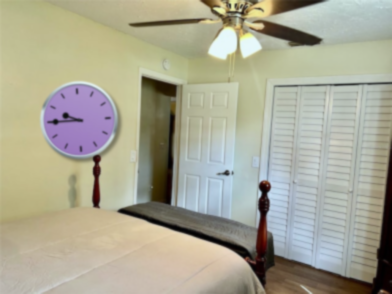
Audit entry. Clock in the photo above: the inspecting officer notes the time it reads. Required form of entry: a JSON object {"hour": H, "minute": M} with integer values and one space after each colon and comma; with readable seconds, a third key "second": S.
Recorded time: {"hour": 9, "minute": 45}
